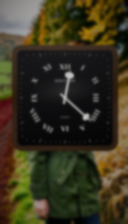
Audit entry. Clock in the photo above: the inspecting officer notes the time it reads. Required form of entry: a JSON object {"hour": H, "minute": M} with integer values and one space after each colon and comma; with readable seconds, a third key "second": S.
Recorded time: {"hour": 12, "minute": 22}
